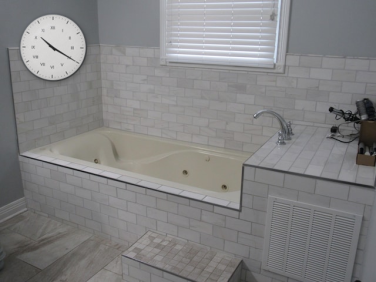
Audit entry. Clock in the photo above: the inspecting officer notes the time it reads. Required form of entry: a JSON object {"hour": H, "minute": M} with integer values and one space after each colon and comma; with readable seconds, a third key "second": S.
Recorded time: {"hour": 10, "minute": 20}
